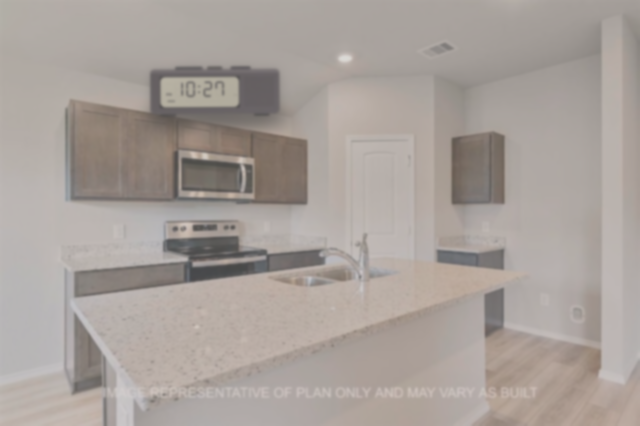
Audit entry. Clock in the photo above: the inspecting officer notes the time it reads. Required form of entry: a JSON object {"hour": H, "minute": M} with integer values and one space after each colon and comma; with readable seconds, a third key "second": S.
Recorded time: {"hour": 10, "minute": 27}
